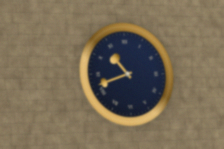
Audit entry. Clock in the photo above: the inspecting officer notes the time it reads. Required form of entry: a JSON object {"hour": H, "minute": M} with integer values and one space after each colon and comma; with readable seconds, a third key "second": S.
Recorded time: {"hour": 10, "minute": 42}
